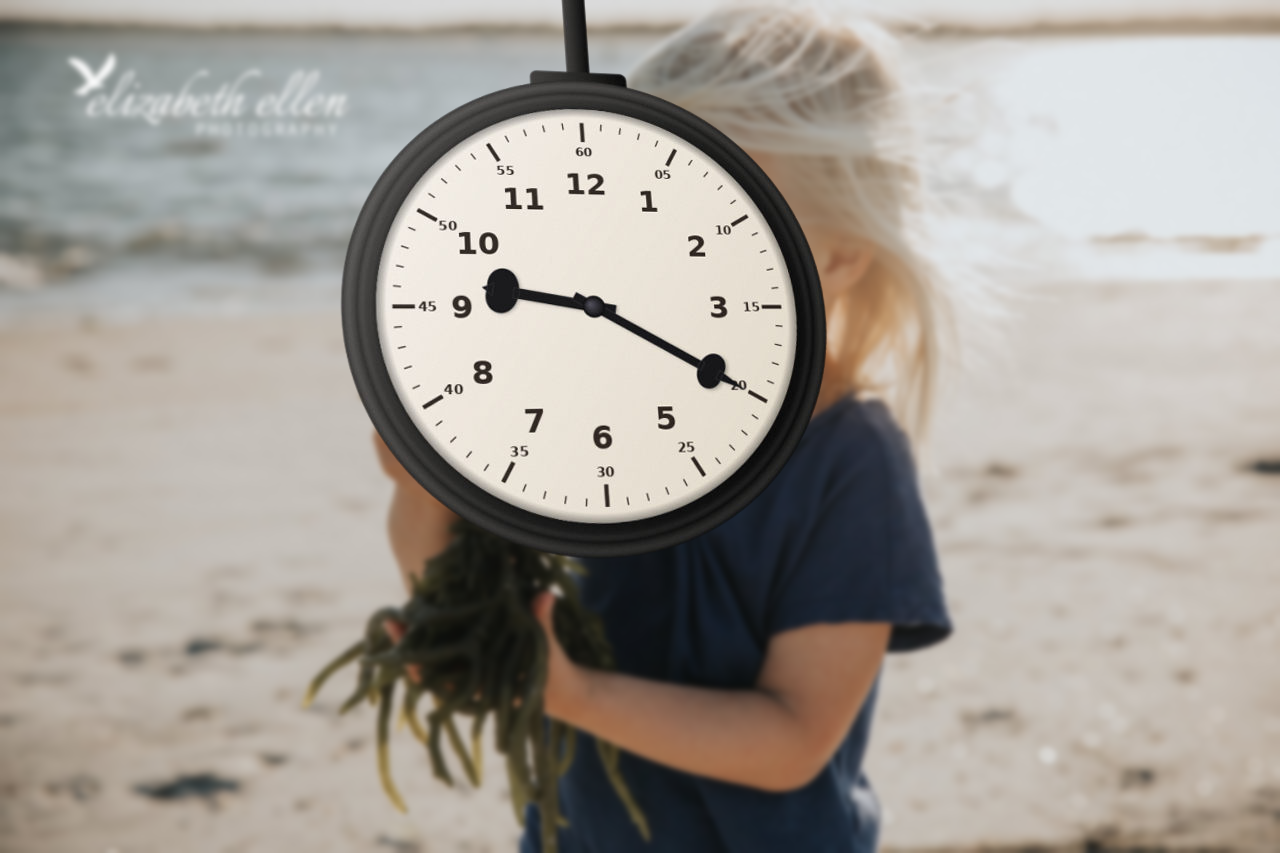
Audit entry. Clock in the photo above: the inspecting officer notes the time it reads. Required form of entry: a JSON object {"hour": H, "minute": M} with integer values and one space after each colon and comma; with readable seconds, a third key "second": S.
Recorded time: {"hour": 9, "minute": 20}
